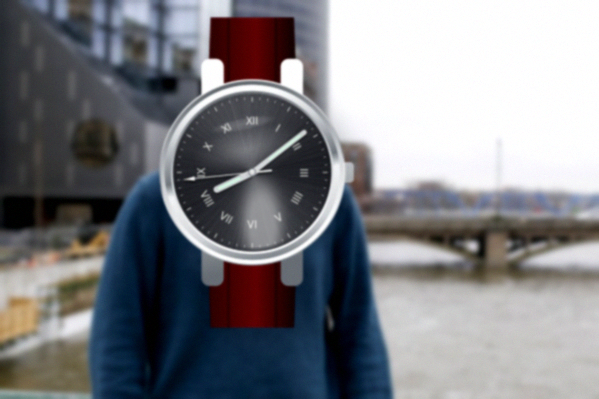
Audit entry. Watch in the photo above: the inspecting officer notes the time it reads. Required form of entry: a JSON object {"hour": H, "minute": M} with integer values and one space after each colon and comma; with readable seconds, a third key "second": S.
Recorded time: {"hour": 8, "minute": 8, "second": 44}
